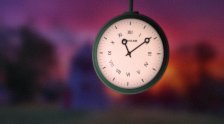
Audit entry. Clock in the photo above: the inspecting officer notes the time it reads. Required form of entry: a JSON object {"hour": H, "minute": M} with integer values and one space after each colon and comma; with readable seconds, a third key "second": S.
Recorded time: {"hour": 11, "minute": 9}
